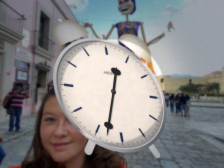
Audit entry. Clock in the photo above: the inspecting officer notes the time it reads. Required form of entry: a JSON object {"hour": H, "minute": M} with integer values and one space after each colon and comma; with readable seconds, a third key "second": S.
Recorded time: {"hour": 12, "minute": 33}
